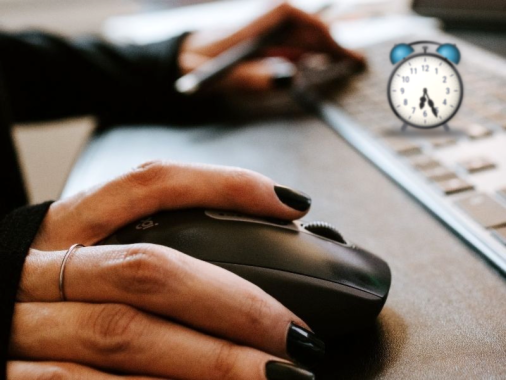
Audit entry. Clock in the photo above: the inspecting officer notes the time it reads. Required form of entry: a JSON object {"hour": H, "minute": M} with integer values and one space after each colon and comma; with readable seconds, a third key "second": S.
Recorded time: {"hour": 6, "minute": 26}
